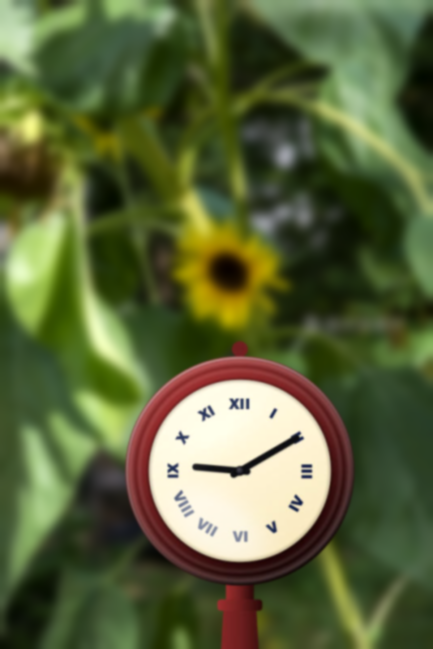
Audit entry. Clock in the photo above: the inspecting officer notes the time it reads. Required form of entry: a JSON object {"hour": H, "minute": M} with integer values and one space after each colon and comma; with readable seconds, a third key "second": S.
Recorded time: {"hour": 9, "minute": 10}
